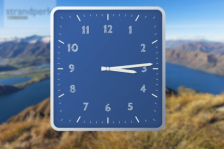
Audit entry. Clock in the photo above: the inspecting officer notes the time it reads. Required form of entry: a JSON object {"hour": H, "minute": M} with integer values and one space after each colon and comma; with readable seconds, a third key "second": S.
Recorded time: {"hour": 3, "minute": 14}
